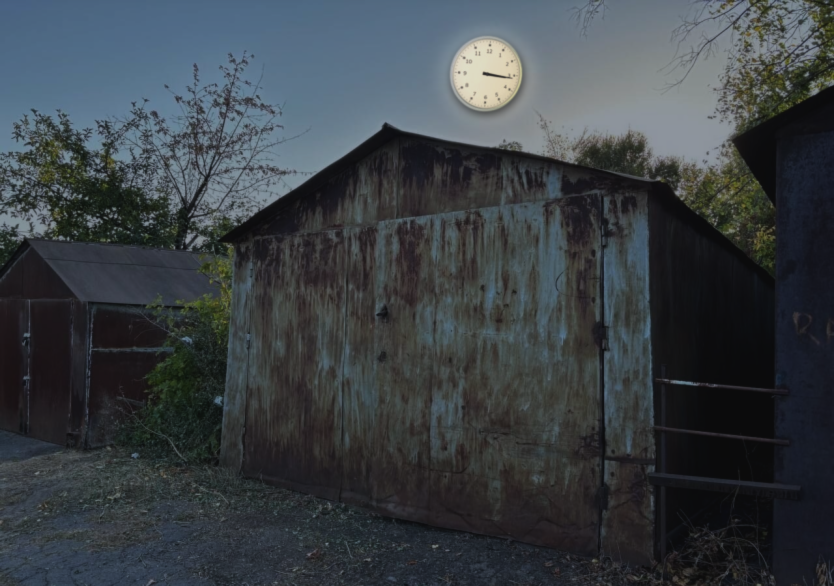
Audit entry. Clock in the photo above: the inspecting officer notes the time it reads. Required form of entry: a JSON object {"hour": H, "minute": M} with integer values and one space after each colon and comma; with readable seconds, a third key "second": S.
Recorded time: {"hour": 3, "minute": 16}
